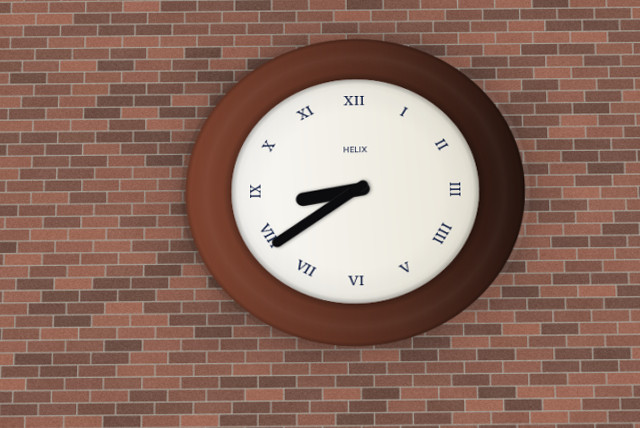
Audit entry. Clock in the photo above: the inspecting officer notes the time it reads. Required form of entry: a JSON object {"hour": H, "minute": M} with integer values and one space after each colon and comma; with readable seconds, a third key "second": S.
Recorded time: {"hour": 8, "minute": 39}
